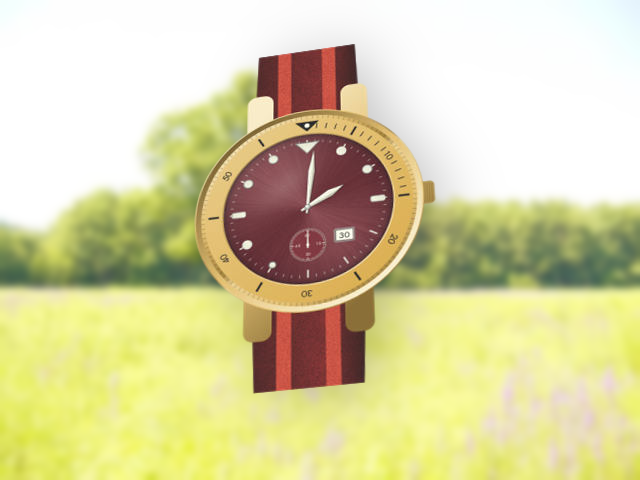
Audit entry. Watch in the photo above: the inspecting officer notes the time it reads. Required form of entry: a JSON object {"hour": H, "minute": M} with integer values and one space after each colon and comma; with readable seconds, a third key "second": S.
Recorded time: {"hour": 2, "minute": 1}
